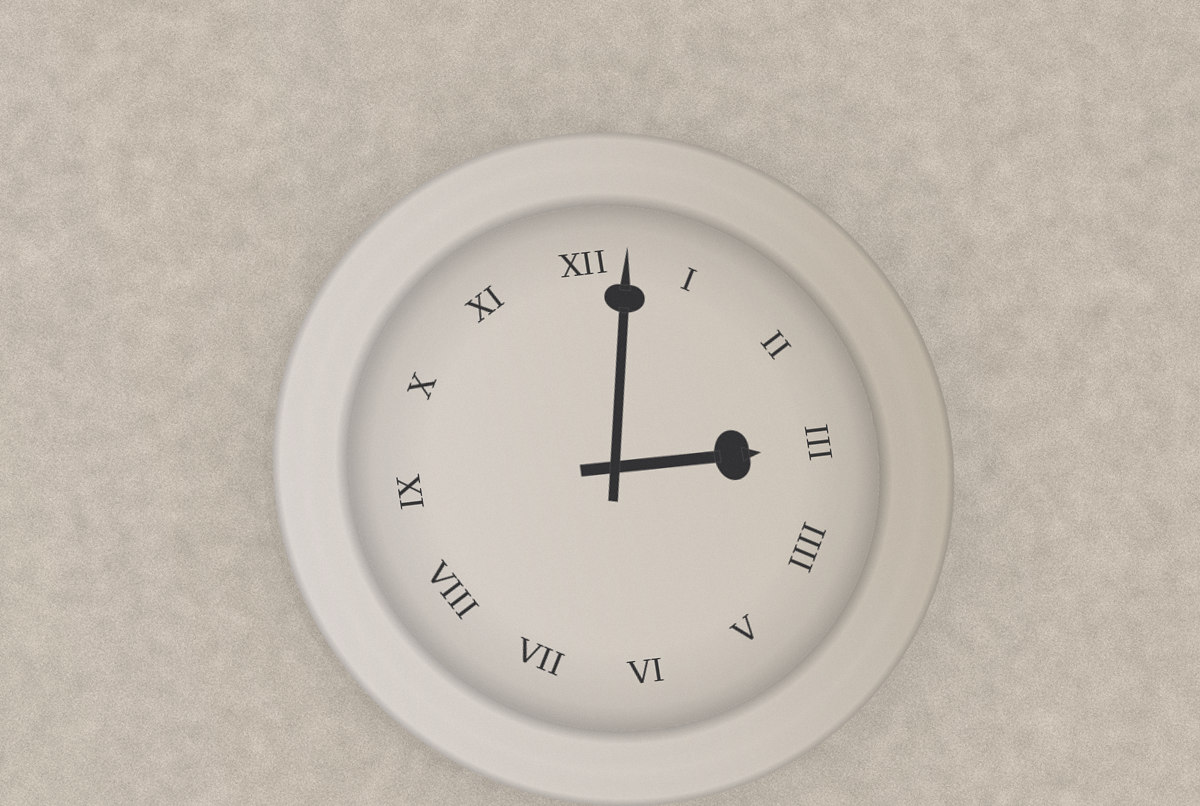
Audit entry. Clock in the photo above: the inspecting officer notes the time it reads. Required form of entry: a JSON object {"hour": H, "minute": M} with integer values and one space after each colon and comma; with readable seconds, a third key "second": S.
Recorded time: {"hour": 3, "minute": 2}
